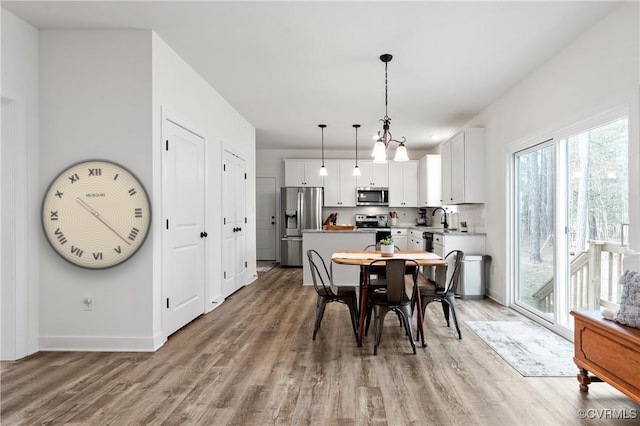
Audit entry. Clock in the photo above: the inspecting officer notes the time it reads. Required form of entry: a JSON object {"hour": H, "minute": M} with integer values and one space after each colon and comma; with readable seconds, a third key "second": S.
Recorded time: {"hour": 10, "minute": 22}
